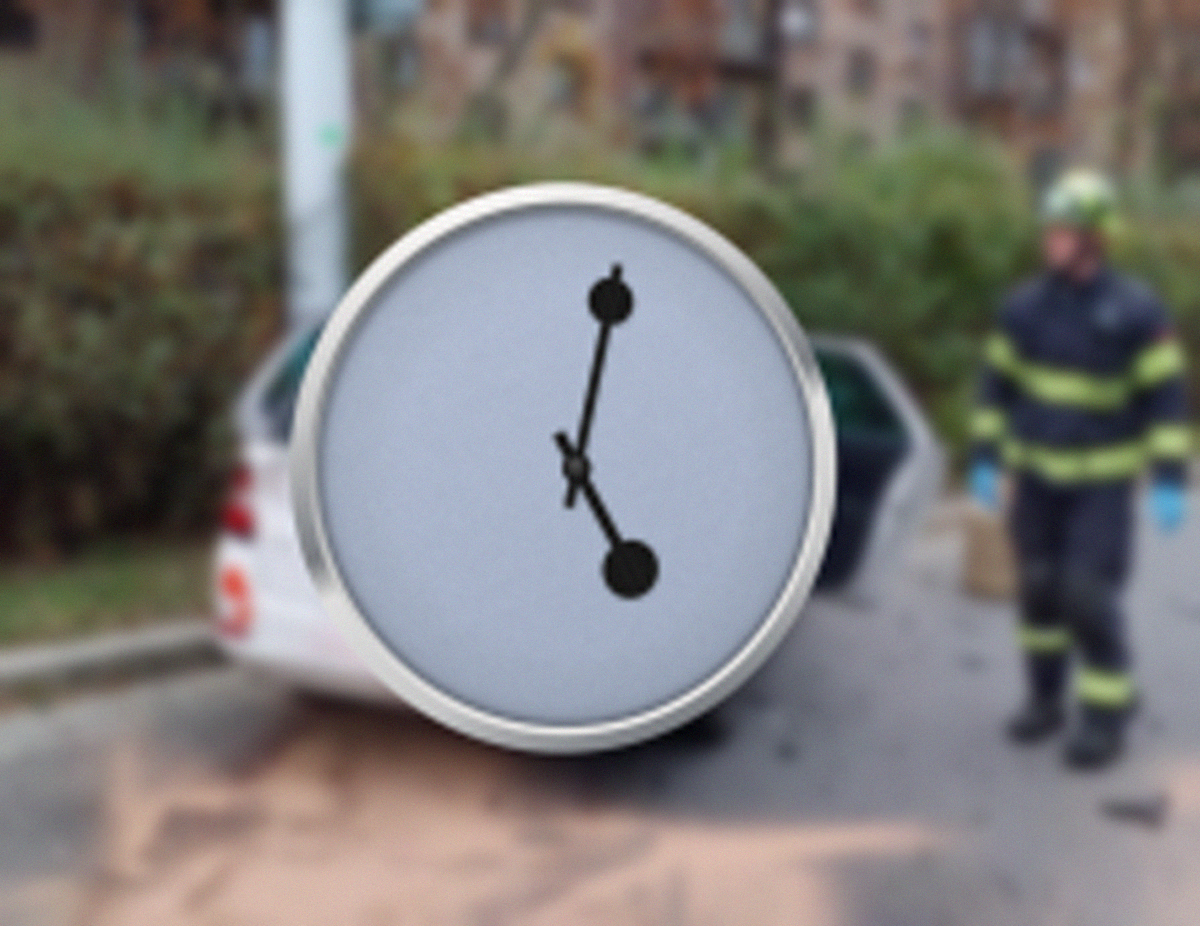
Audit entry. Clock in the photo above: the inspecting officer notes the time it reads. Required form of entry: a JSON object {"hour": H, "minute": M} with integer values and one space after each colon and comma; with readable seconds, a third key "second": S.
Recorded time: {"hour": 5, "minute": 2}
